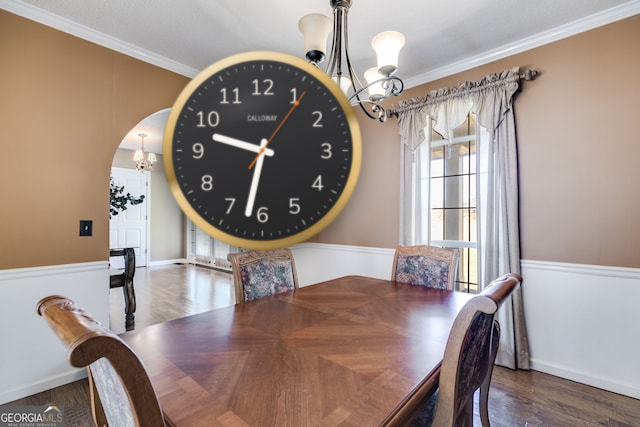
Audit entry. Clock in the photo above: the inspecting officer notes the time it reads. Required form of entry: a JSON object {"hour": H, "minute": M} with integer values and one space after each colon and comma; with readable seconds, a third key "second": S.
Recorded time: {"hour": 9, "minute": 32, "second": 6}
